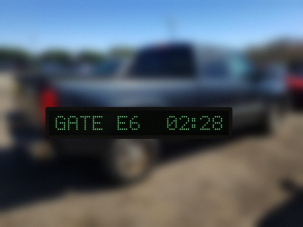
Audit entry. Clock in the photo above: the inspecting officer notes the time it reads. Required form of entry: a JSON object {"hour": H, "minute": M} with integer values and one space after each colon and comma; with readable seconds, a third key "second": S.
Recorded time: {"hour": 2, "minute": 28}
